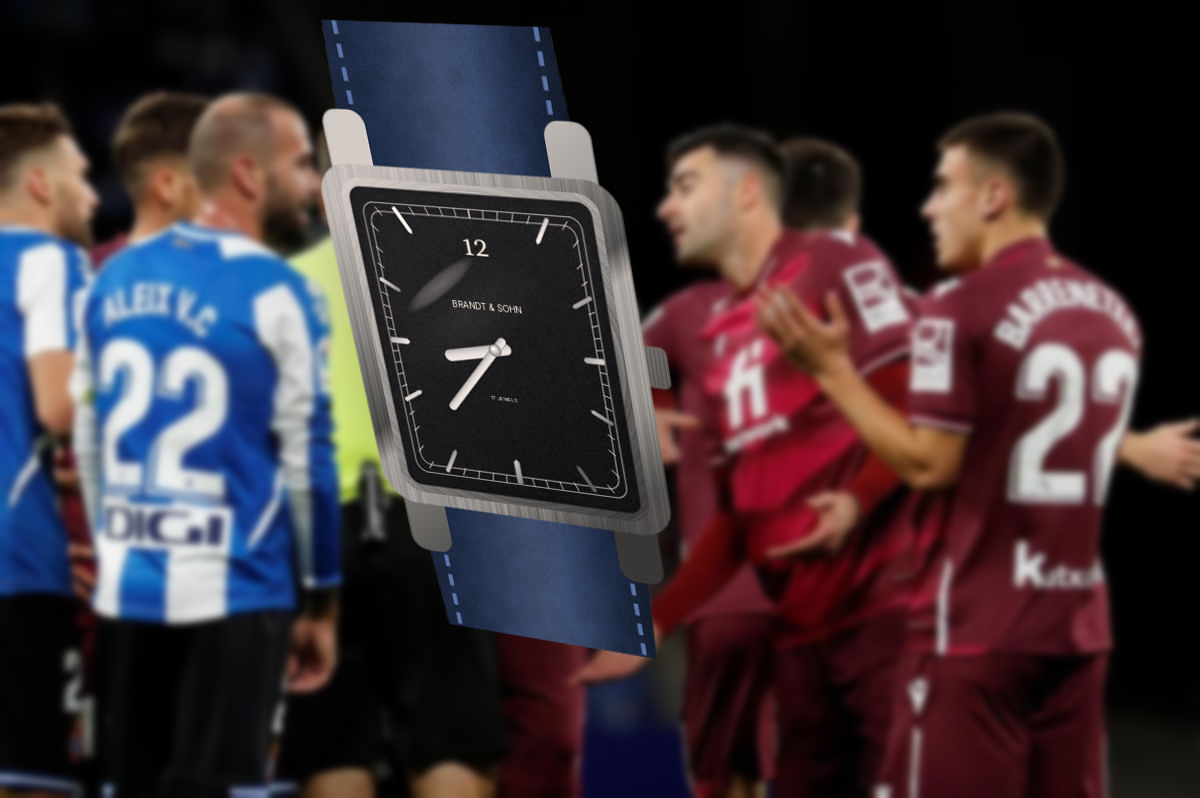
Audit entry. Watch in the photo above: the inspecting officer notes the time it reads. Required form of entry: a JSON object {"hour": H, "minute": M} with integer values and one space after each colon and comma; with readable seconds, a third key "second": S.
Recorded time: {"hour": 8, "minute": 37}
